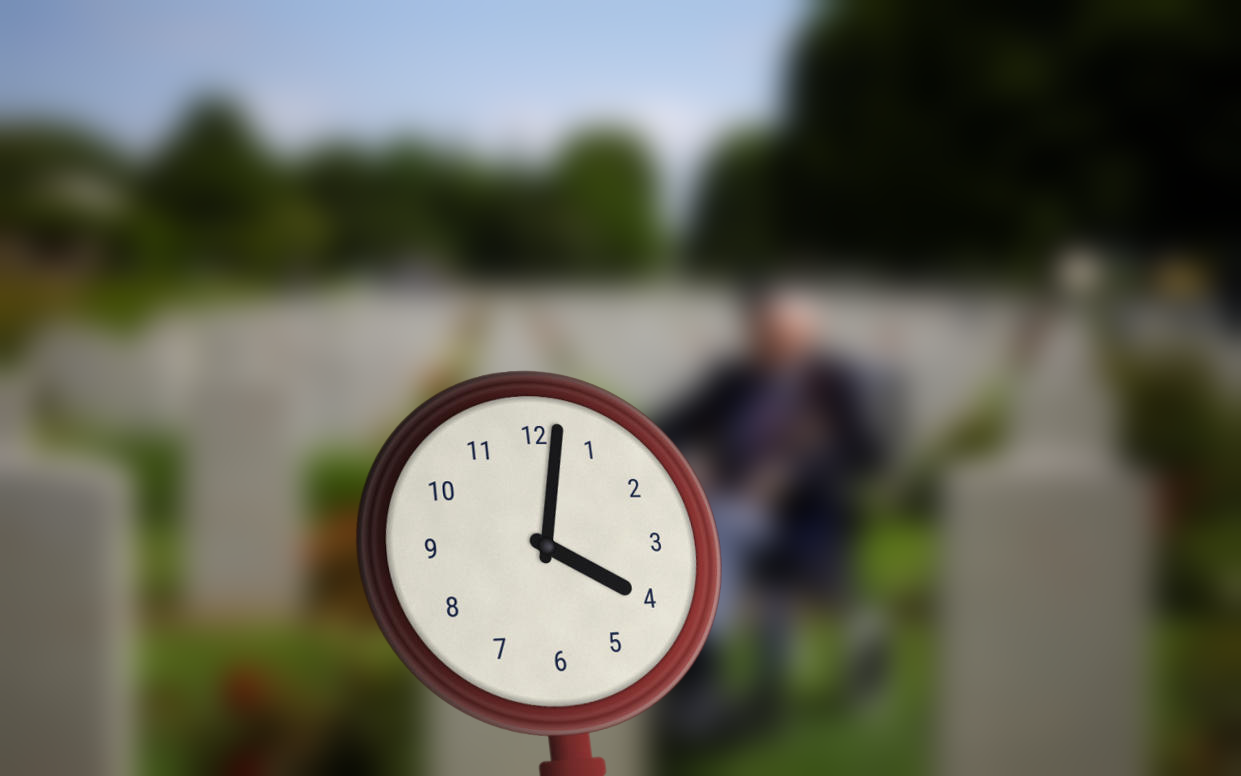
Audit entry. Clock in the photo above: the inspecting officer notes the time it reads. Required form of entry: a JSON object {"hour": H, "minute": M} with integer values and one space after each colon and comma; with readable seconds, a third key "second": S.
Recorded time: {"hour": 4, "minute": 2}
